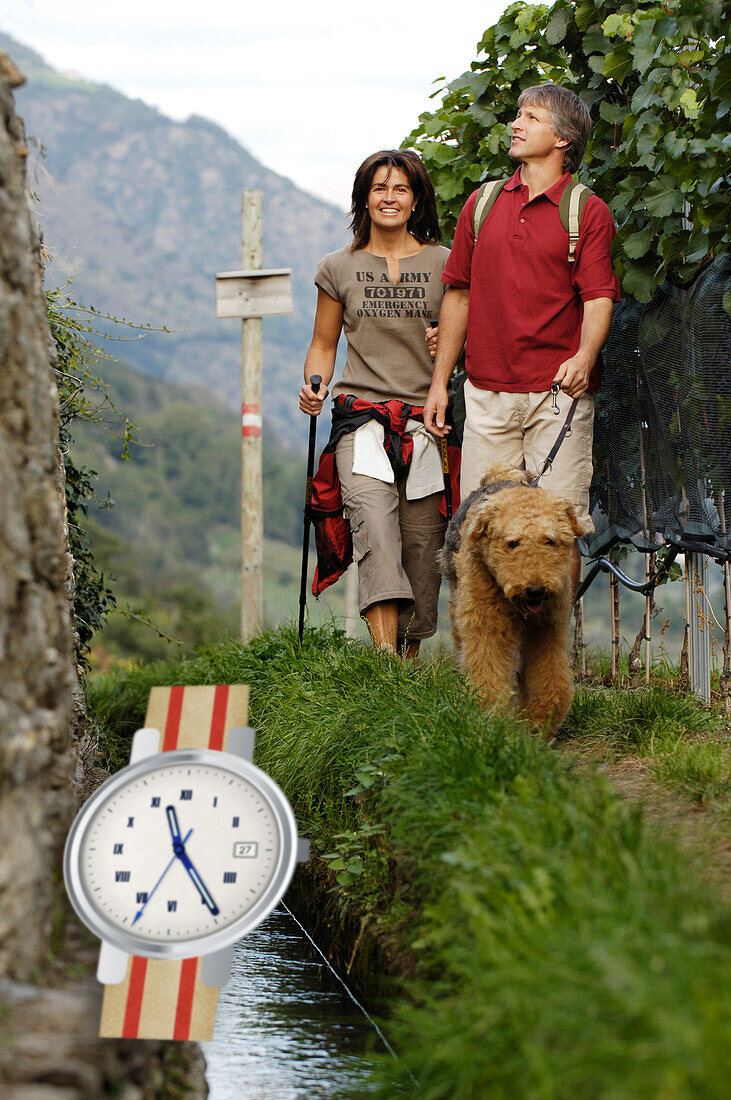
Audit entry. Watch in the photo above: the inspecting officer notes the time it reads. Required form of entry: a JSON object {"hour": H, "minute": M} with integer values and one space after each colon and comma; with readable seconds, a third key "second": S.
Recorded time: {"hour": 11, "minute": 24, "second": 34}
